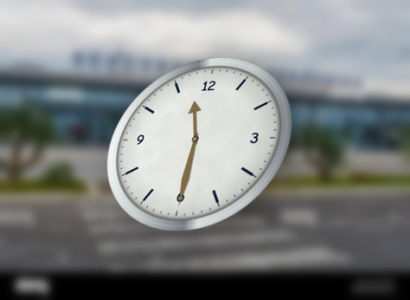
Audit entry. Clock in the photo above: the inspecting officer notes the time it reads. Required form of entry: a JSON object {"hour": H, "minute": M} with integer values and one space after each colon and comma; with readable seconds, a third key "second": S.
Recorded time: {"hour": 11, "minute": 30}
